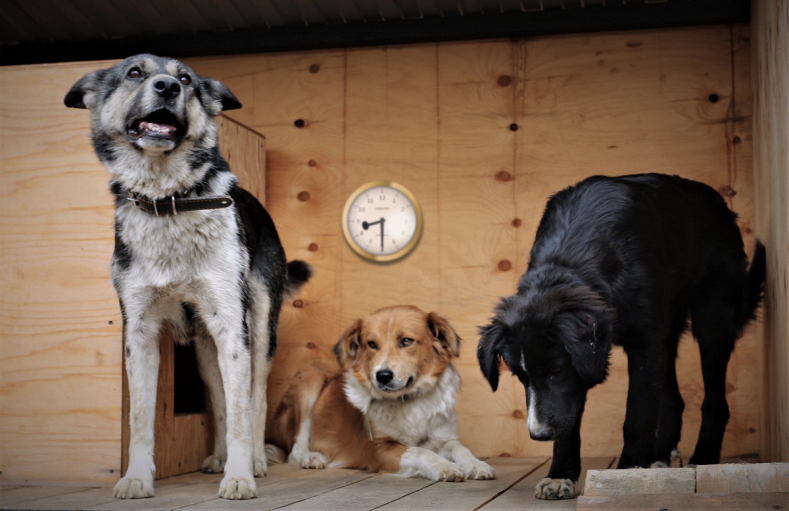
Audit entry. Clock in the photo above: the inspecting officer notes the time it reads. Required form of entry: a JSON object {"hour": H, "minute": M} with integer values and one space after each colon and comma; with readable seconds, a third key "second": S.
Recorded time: {"hour": 8, "minute": 30}
